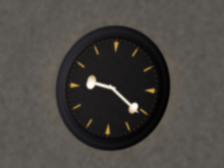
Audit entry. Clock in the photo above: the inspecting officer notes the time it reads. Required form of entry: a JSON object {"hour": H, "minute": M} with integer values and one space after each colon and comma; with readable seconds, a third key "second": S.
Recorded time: {"hour": 9, "minute": 21}
